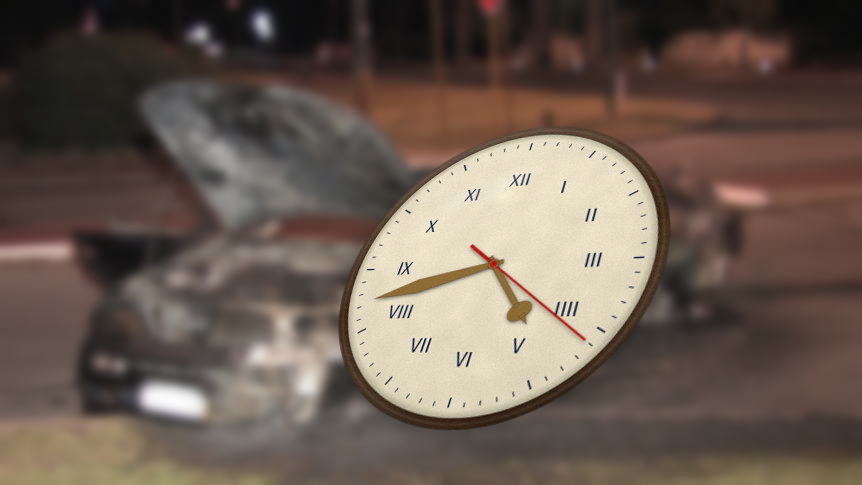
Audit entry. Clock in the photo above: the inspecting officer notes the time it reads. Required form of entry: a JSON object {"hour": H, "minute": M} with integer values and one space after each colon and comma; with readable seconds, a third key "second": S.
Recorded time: {"hour": 4, "minute": 42, "second": 21}
